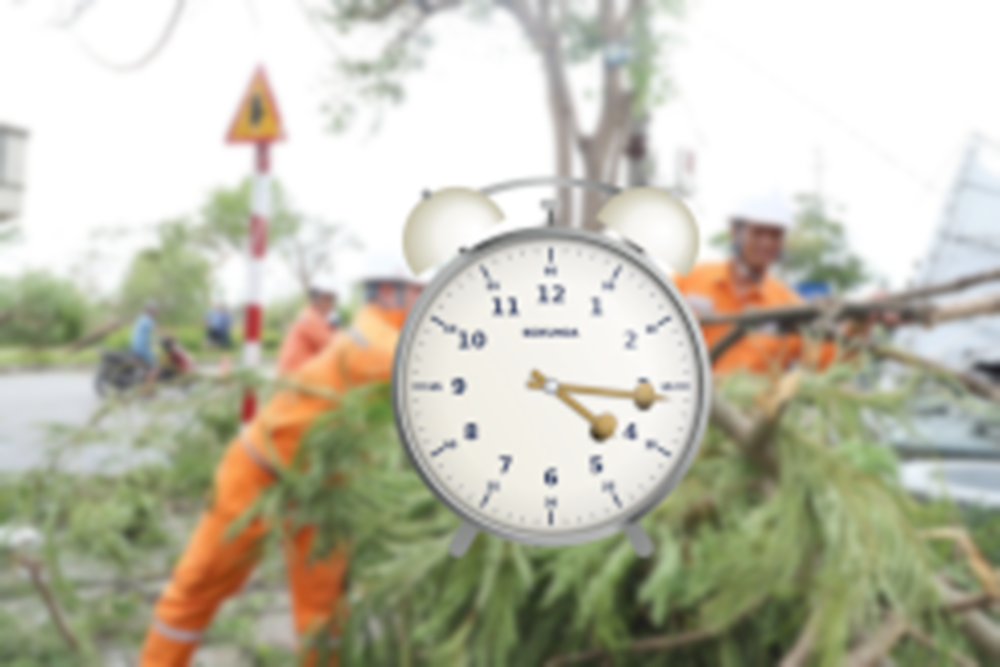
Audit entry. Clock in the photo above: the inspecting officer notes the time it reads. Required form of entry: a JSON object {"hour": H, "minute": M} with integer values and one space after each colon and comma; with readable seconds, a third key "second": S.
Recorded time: {"hour": 4, "minute": 16}
